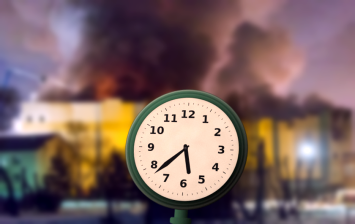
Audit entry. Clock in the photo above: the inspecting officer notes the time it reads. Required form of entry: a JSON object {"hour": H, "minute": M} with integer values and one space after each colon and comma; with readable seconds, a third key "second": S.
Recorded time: {"hour": 5, "minute": 38}
